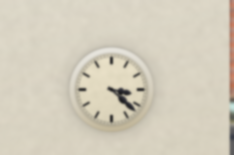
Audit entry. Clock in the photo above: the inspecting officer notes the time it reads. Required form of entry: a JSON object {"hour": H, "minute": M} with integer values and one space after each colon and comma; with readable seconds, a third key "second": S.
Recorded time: {"hour": 3, "minute": 22}
